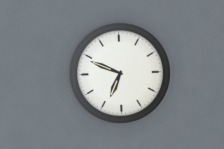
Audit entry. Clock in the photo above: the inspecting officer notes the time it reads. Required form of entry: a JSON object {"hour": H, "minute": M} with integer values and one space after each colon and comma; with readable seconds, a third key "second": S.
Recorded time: {"hour": 6, "minute": 49}
